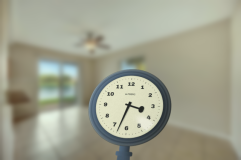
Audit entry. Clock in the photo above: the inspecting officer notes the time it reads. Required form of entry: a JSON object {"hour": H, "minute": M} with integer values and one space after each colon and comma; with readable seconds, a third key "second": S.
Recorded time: {"hour": 3, "minute": 33}
